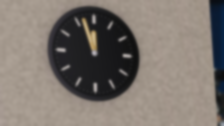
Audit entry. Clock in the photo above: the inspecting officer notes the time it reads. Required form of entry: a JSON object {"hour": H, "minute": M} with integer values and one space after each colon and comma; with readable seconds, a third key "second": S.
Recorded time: {"hour": 11, "minute": 57}
